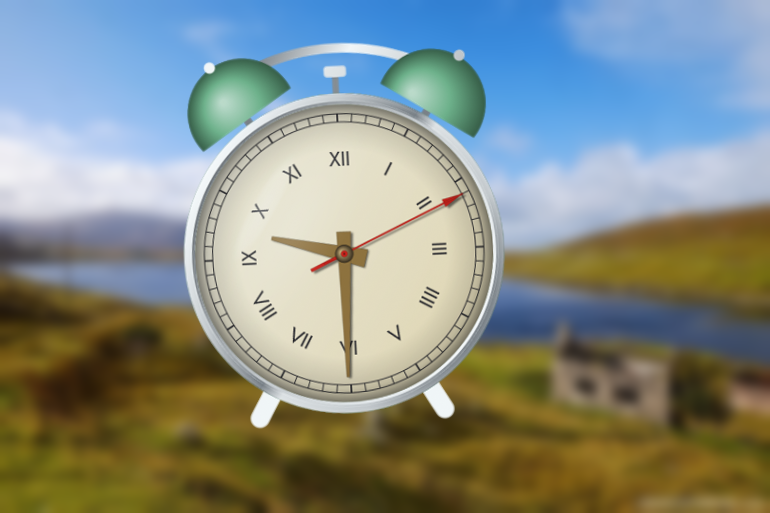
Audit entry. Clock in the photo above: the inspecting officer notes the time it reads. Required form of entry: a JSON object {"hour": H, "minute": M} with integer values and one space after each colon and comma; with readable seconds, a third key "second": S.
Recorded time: {"hour": 9, "minute": 30, "second": 11}
